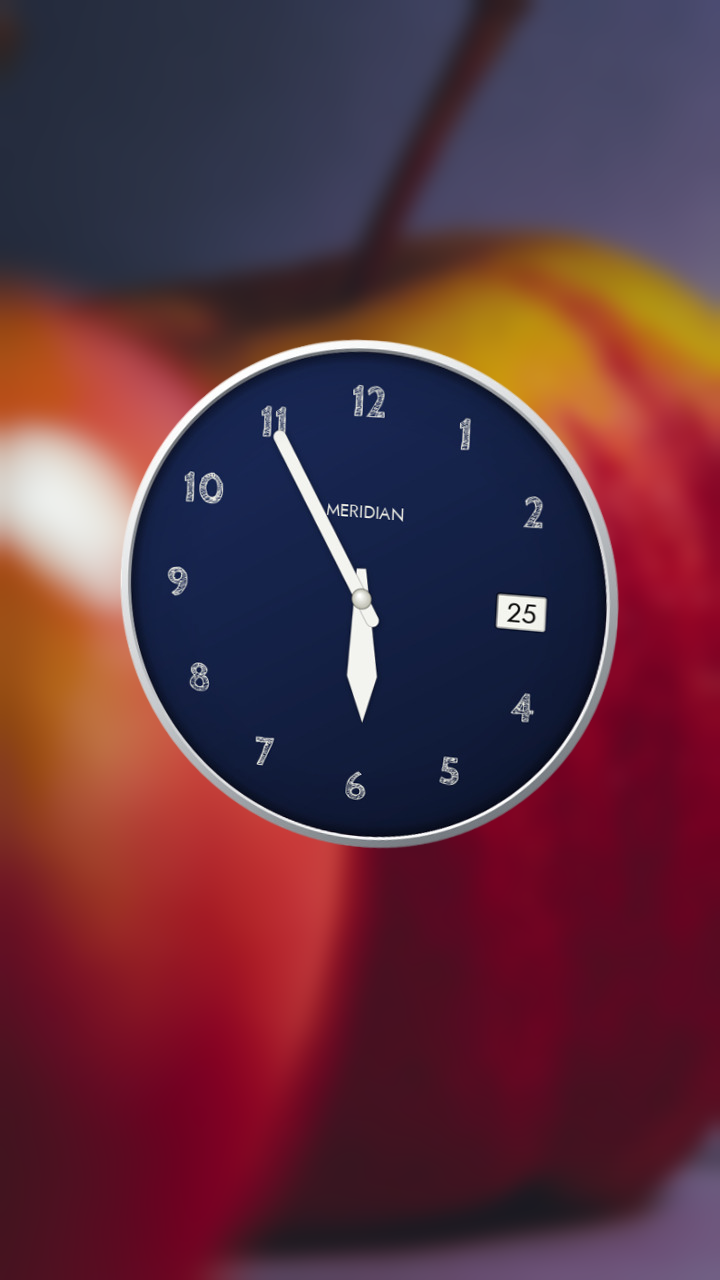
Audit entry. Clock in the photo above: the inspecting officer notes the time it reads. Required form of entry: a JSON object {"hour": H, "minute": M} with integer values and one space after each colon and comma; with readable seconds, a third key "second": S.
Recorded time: {"hour": 5, "minute": 55}
